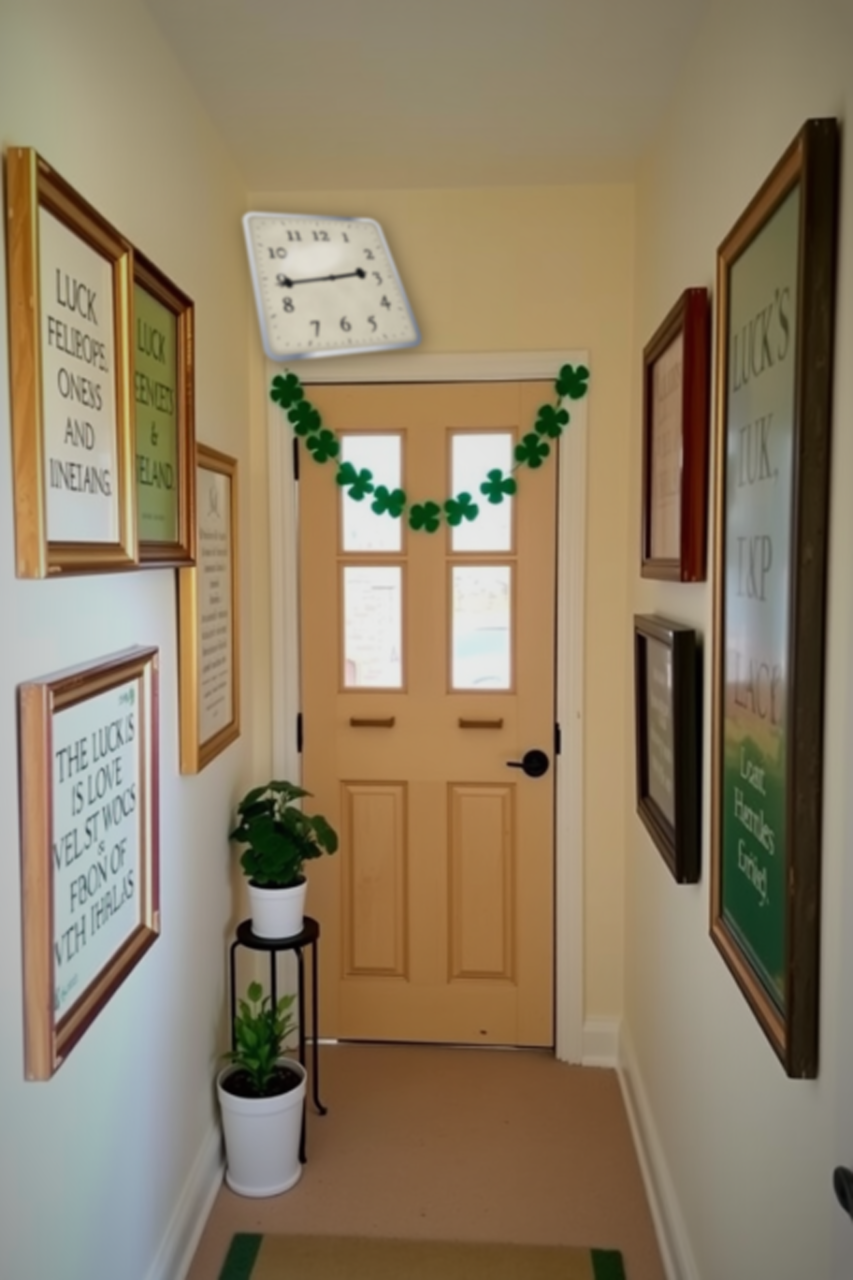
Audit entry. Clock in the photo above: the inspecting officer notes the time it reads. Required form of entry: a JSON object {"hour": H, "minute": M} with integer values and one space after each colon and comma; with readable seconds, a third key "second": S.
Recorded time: {"hour": 2, "minute": 44}
